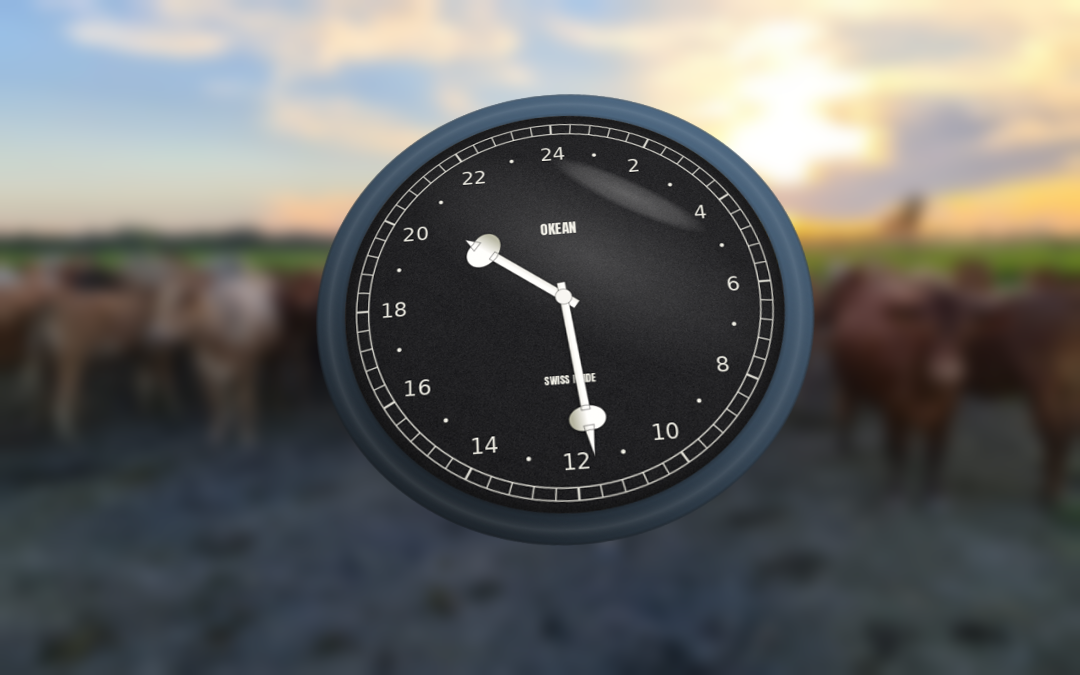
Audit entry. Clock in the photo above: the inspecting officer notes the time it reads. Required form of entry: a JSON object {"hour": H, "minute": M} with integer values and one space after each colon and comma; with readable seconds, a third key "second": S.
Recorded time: {"hour": 20, "minute": 29}
